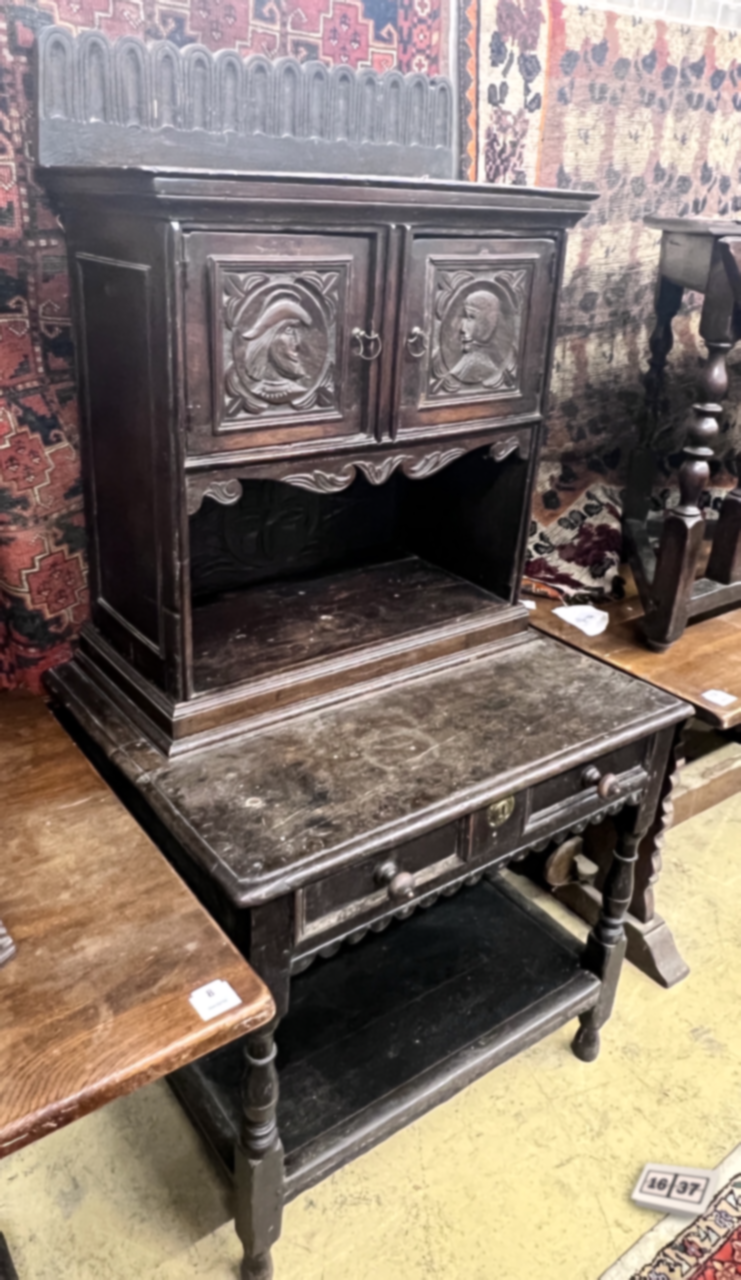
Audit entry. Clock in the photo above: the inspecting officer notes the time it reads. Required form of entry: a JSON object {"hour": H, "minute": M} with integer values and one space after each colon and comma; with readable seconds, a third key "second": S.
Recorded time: {"hour": 16, "minute": 37}
